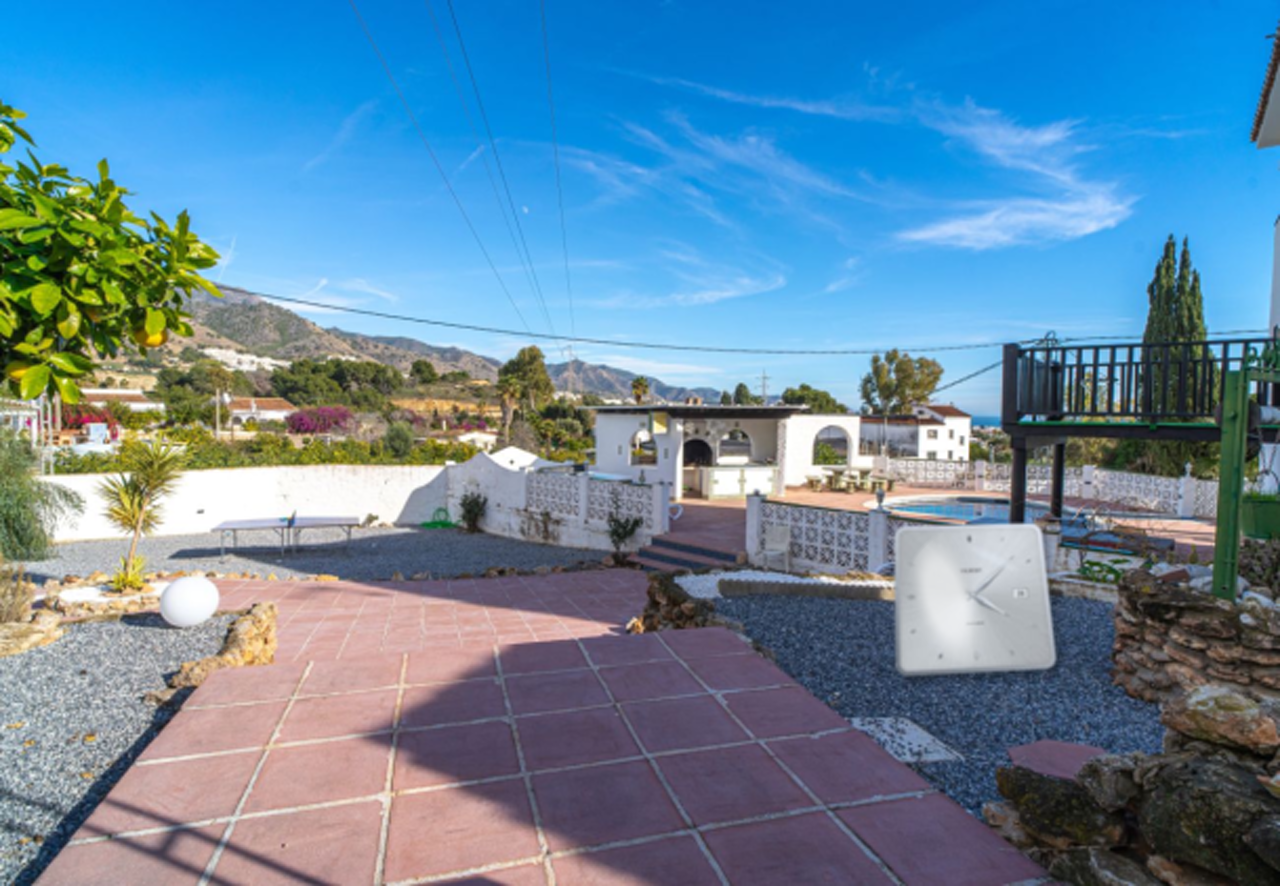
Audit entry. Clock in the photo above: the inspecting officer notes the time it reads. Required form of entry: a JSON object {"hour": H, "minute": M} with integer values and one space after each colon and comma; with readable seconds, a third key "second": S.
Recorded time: {"hour": 4, "minute": 8}
